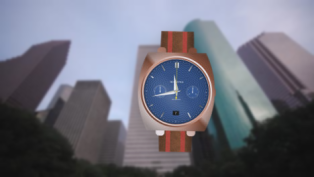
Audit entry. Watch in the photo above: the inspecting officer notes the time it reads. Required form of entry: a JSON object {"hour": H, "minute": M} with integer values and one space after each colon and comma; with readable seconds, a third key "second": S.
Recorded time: {"hour": 11, "minute": 43}
